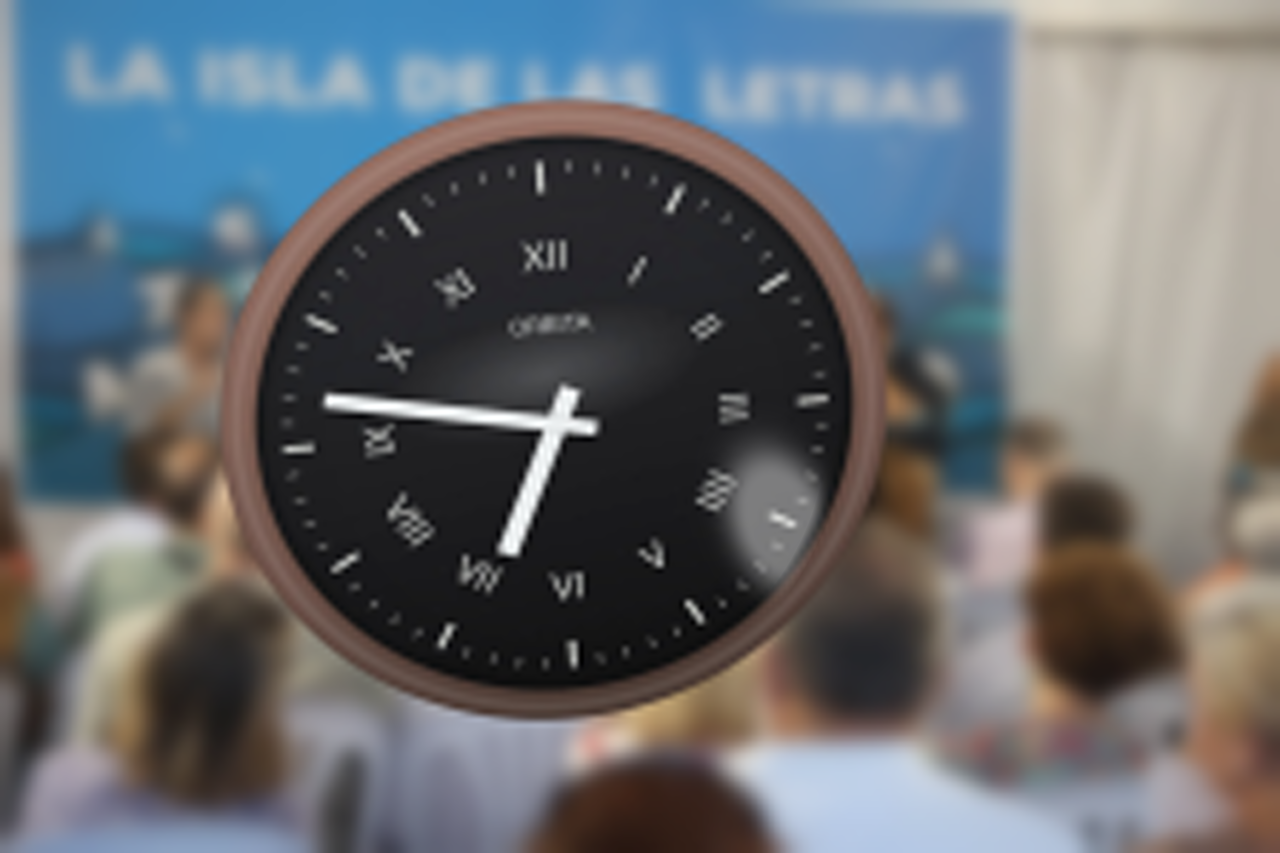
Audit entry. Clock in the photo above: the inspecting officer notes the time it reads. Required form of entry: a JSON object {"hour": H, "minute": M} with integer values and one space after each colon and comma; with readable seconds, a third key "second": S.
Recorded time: {"hour": 6, "minute": 47}
